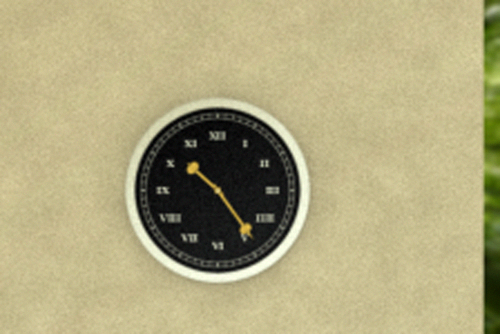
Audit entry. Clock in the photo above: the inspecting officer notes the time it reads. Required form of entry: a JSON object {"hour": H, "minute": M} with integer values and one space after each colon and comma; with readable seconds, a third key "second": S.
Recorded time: {"hour": 10, "minute": 24}
